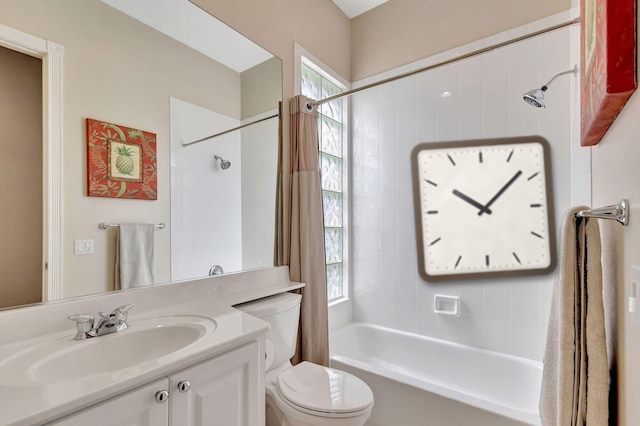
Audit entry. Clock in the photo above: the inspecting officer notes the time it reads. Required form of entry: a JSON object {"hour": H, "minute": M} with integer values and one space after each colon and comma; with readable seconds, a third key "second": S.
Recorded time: {"hour": 10, "minute": 8}
